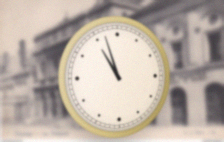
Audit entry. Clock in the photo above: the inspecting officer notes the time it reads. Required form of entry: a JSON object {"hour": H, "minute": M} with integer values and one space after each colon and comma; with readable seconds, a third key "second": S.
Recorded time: {"hour": 10, "minute": 57}
